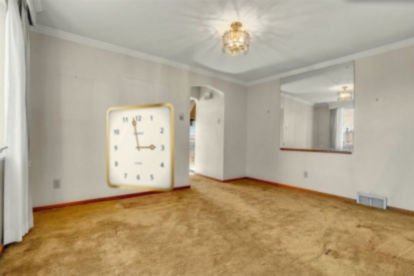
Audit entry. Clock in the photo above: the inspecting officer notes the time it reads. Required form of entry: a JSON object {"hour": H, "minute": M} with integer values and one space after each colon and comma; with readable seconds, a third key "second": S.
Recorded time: {"hour": 2, "minute": 58}
